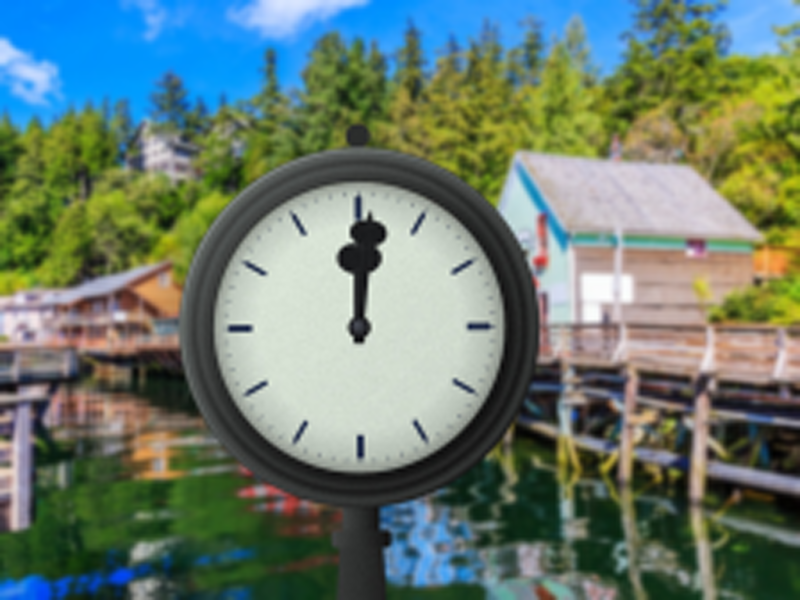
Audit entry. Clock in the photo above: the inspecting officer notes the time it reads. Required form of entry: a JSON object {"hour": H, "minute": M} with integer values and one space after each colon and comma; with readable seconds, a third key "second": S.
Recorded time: {"hour": 12, "minute": 1}
